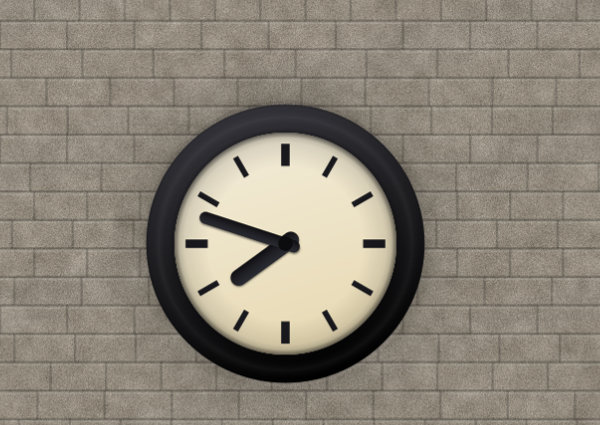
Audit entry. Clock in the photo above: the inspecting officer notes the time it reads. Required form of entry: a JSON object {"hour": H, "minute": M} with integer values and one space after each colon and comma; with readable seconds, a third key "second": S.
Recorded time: {"hour": 7, "minute": 48}
